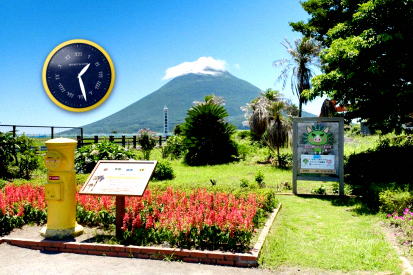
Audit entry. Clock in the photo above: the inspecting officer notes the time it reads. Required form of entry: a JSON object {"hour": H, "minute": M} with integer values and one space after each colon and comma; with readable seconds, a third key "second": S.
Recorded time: {"hour": 1, "minute": 28}
